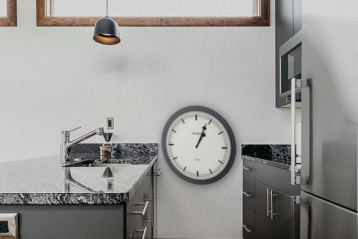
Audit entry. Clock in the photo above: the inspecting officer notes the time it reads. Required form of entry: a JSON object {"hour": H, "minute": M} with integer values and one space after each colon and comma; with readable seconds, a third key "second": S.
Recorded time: {"hour": 1, "minute": 4}
